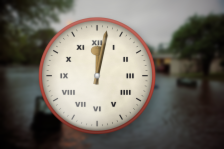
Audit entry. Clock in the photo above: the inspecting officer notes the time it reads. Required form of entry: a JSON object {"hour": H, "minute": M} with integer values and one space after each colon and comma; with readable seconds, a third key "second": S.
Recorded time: {"hour": 12, "minute": 2}
